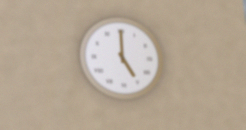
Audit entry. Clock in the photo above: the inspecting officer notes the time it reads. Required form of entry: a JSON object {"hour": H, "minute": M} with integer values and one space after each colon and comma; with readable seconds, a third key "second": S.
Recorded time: {"hour": 5, "minute": 0}
